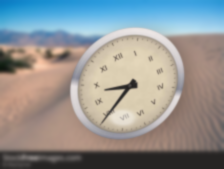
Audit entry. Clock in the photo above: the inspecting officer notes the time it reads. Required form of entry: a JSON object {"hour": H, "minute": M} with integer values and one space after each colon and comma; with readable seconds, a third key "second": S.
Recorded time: {"hour": 9, "minute": 40}
